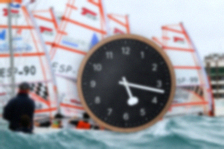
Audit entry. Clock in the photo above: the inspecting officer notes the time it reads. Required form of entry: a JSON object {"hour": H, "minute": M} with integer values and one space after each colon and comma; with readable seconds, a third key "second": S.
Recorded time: {"hour": 5, "minute": 17}
